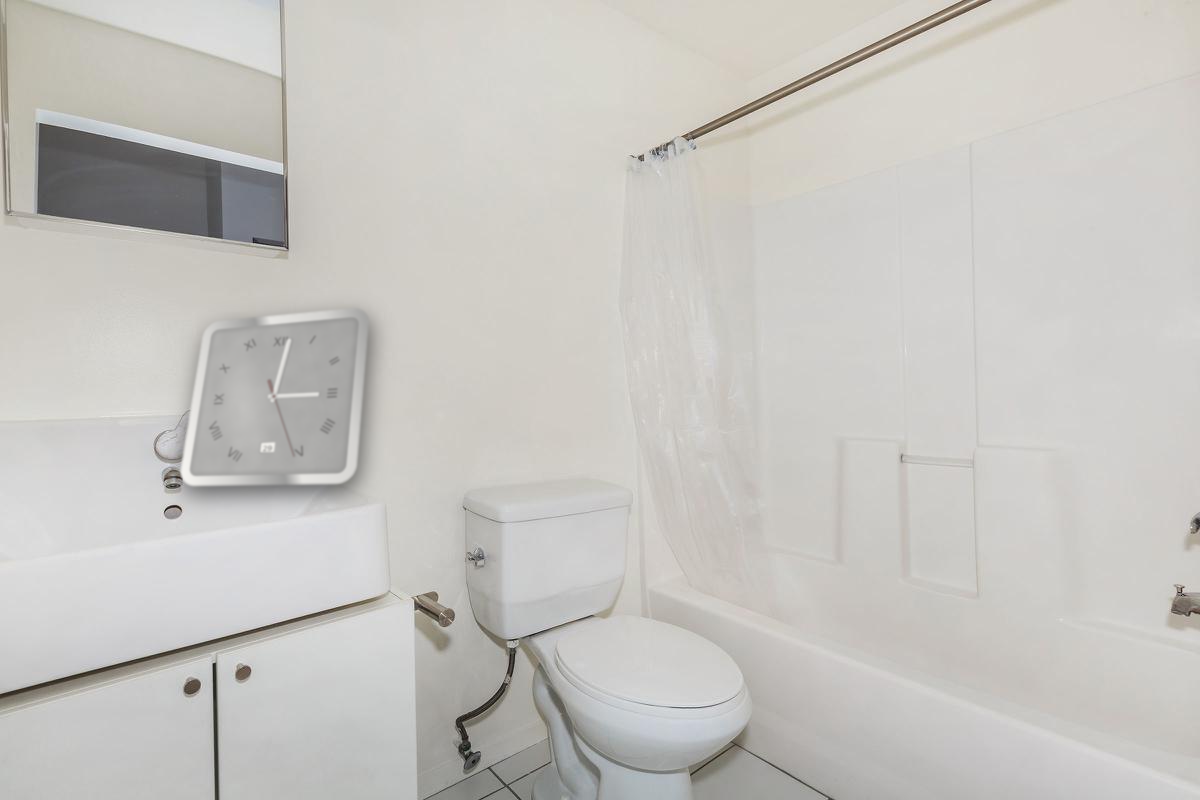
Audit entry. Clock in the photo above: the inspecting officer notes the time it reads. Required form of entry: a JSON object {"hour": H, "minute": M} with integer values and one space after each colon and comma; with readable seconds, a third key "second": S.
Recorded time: {"hour": 3, "minute": 1, "second": 26}
